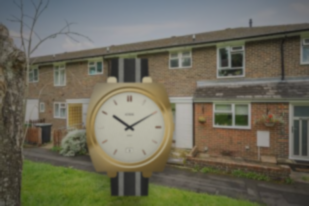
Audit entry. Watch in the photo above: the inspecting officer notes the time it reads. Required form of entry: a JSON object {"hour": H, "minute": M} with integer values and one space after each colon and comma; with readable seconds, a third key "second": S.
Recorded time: {"hour": 10, "minute": 10}
